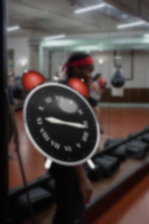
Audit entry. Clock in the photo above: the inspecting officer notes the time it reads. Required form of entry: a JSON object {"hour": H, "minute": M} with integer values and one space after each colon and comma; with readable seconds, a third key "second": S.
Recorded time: {"hour": 9, "minute": 16}
